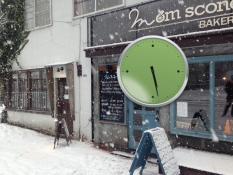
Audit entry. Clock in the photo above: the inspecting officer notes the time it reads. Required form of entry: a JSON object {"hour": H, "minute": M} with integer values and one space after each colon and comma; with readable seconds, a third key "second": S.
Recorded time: {"hour": 5, "minute": 28}
